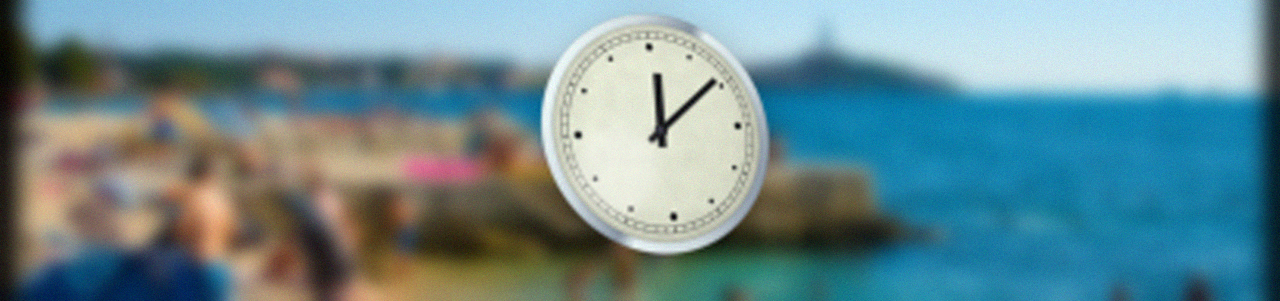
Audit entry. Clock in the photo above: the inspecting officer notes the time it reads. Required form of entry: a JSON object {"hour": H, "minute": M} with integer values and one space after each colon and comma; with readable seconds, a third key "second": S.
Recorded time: {"hour": 12, "minute": 9}
